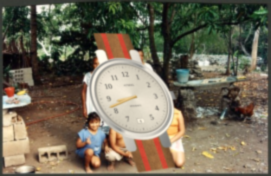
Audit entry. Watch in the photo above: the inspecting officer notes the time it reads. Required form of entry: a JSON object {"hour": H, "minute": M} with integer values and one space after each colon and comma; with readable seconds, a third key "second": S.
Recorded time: {"hour": 8, "minute": 42}
